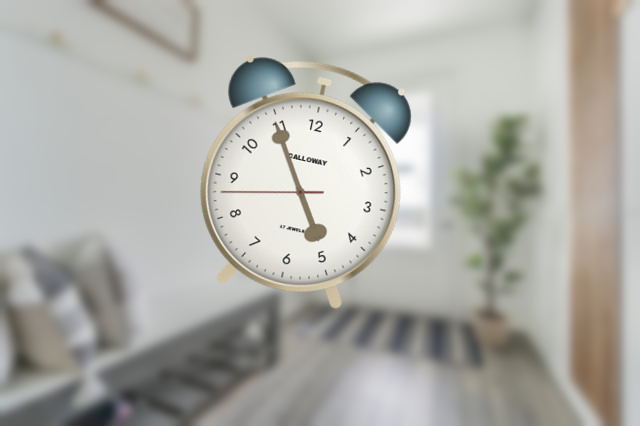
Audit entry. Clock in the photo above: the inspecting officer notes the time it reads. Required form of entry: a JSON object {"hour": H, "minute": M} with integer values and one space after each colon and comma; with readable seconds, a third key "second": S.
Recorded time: {"hour": 4, "minute": 54, "second": 43}
